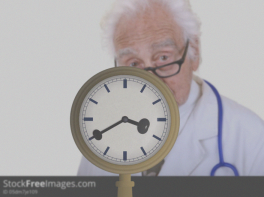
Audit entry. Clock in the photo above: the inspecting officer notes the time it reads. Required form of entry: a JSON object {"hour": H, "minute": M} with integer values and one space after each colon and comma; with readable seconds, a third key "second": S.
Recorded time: {"hour": 3, "minute": 40}
